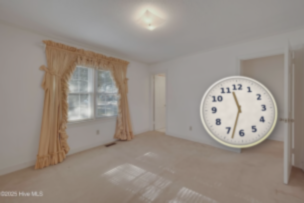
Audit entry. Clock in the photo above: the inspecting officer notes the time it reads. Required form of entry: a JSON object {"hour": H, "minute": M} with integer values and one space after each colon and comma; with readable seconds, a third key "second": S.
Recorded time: {"hour": 11, "minute": 33}
